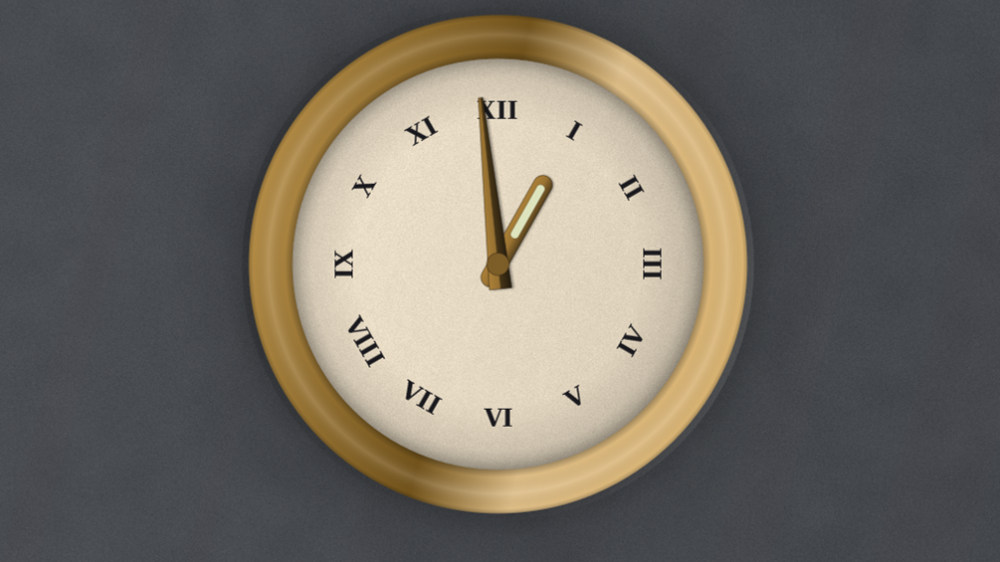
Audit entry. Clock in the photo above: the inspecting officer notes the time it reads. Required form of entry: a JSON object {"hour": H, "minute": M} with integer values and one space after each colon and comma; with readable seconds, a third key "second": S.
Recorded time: {"hour": 12, "minute": 59}
